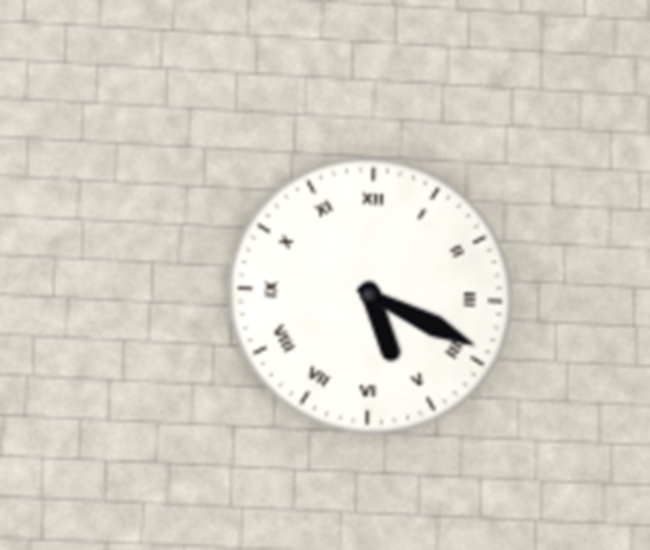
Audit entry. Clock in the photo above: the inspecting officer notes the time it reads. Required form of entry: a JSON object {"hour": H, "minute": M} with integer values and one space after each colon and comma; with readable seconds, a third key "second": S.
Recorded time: {"hour": 5, "minute": 19}
